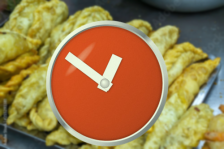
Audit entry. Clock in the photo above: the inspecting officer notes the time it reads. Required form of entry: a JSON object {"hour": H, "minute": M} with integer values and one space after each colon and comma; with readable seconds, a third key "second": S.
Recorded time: {"hour": 12, "minute": 51}
